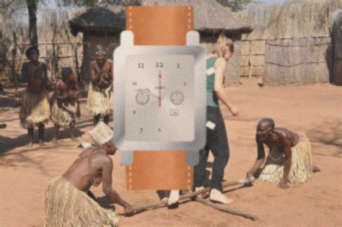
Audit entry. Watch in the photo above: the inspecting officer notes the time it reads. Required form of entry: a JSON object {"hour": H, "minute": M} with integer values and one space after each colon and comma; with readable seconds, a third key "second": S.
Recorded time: {"hour": 9, "minute": 48}
